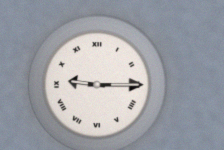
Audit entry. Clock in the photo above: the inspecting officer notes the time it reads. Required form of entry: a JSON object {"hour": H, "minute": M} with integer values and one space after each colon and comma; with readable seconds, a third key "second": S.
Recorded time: {"hour": 9, "minute": 15}
